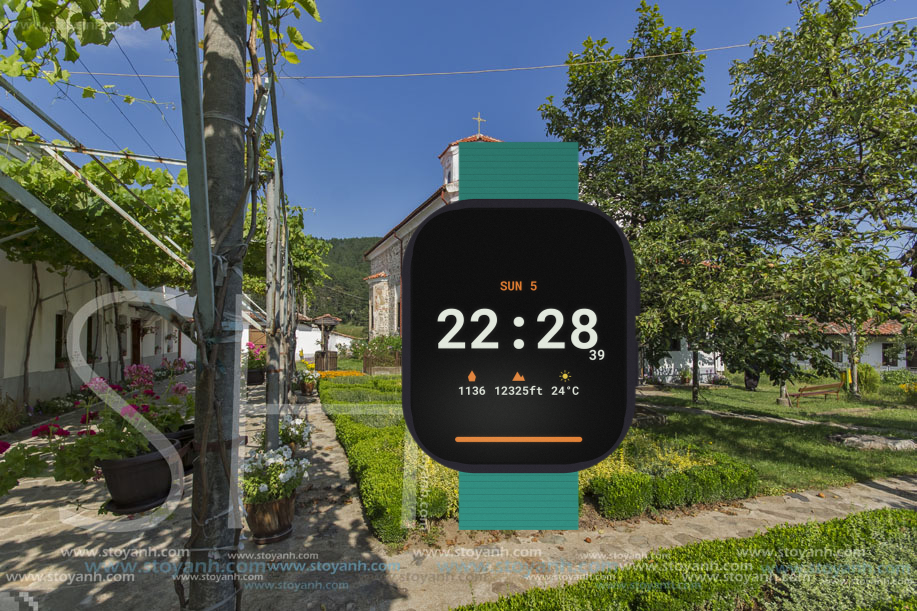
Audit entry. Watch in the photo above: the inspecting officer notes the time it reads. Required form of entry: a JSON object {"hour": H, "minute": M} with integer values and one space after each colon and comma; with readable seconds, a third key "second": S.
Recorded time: {"hour": 22, "minute": 28, "second": 39}
